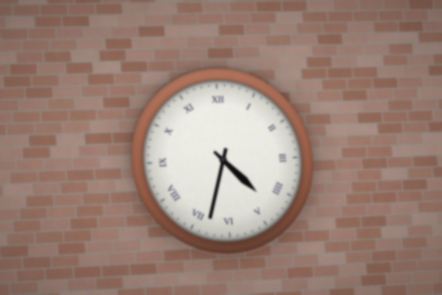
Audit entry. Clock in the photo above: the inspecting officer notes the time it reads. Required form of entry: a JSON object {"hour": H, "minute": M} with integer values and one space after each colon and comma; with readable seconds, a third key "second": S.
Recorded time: {"hour": 4, "minute": 33}
